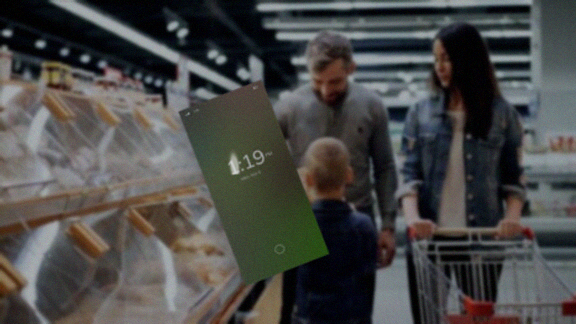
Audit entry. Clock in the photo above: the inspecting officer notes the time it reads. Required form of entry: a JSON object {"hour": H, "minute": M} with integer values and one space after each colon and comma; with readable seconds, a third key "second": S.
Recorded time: {"hour": 1, "minute": 19}
